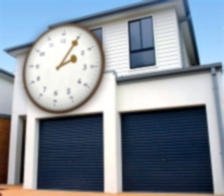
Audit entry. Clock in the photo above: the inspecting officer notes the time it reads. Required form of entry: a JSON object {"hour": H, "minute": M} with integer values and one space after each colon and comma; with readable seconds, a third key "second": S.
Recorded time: {"hour": 2, "minute": 5}
